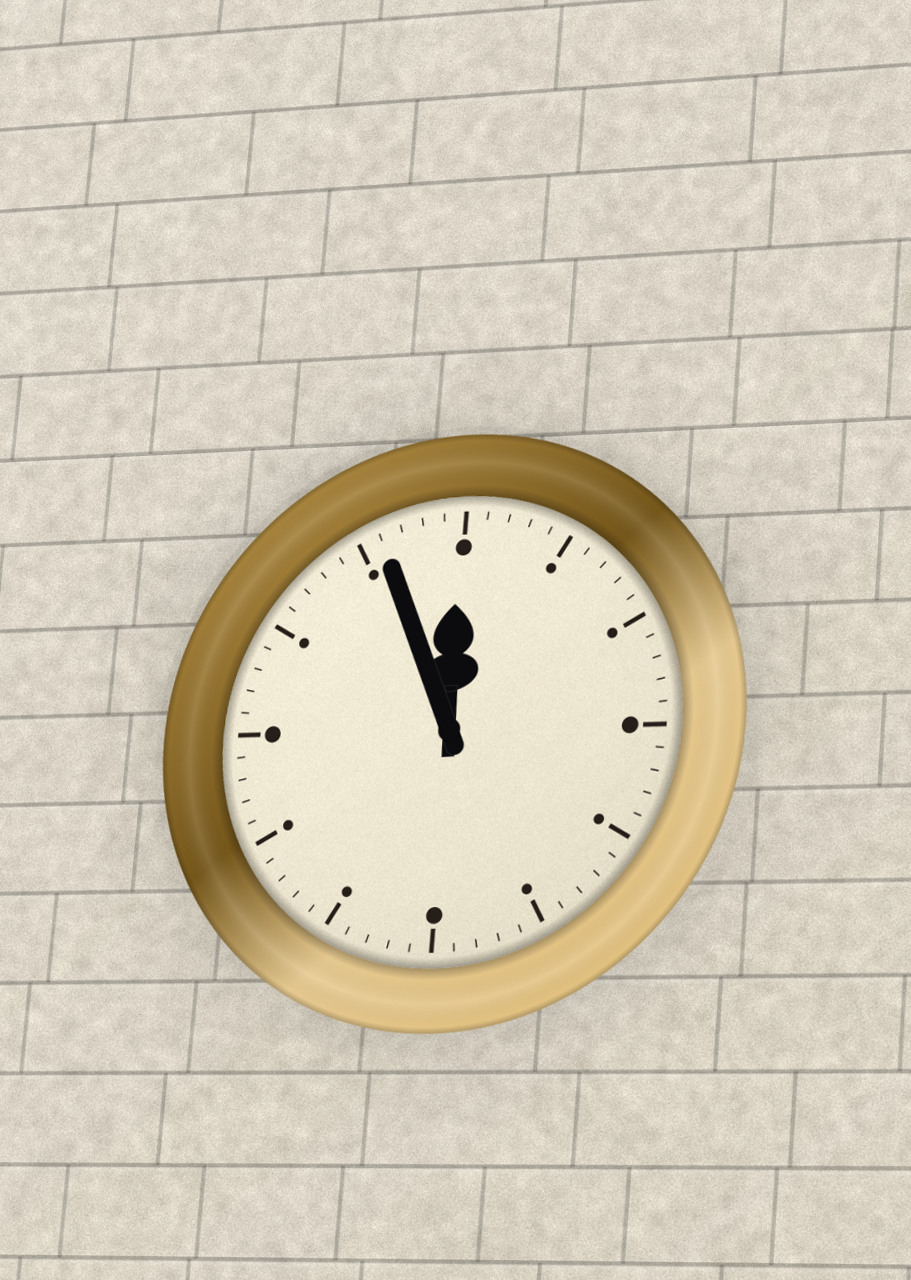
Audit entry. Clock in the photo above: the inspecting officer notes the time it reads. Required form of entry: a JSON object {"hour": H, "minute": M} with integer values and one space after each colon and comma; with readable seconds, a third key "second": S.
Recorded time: {"hour": 11, "minute": 56}
